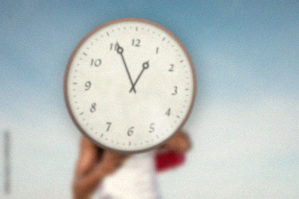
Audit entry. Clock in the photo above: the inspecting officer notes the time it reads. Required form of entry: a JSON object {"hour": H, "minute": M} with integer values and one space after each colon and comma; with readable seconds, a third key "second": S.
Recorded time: {"hour": 12, "minute": 56}
